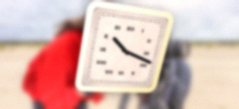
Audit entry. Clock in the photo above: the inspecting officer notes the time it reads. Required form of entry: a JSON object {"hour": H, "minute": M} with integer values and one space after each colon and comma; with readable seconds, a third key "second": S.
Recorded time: {"hour": 10, "minute": 18}
